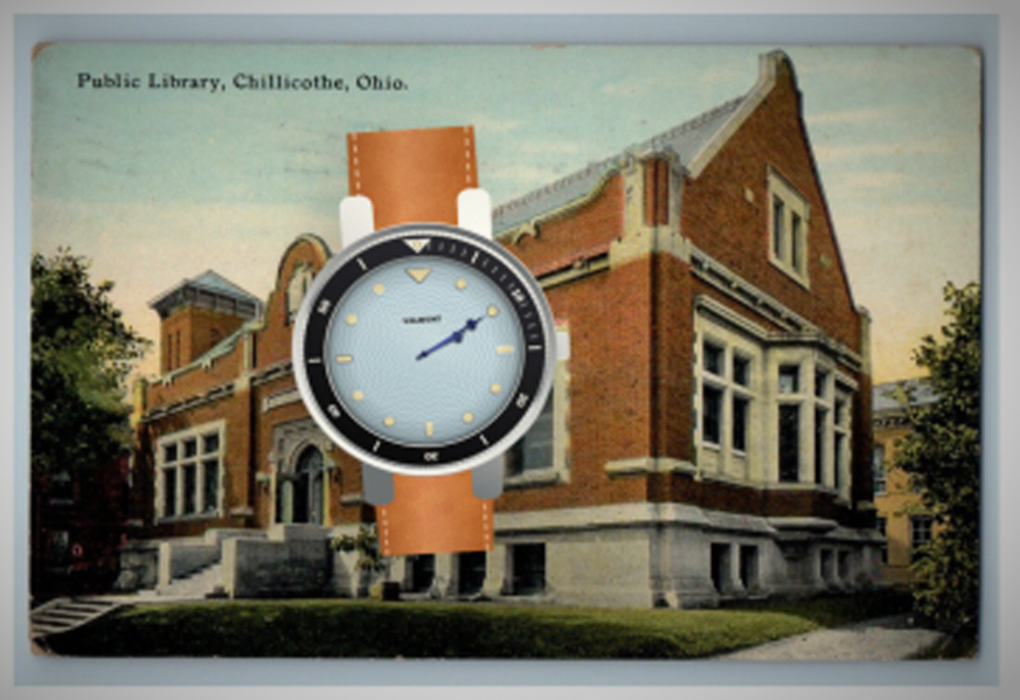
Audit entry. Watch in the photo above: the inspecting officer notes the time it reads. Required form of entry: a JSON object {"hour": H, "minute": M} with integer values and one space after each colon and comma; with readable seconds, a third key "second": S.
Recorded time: {"hour": 2, "minute": 10}
